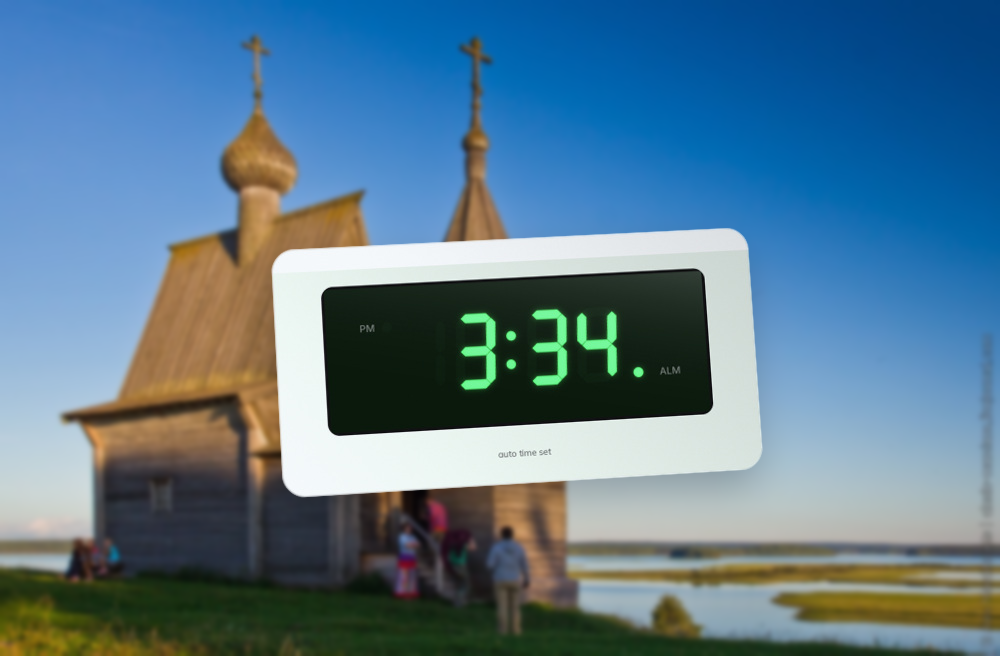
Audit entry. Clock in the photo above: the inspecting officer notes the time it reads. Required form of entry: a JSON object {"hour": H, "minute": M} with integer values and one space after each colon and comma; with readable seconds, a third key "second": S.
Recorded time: {"hour": 3, "minute": 34}
